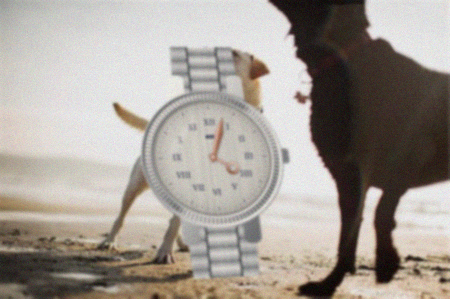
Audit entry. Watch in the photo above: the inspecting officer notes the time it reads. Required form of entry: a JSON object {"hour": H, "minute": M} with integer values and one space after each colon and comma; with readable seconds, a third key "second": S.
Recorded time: {"hour": 4, "minute": 3}
